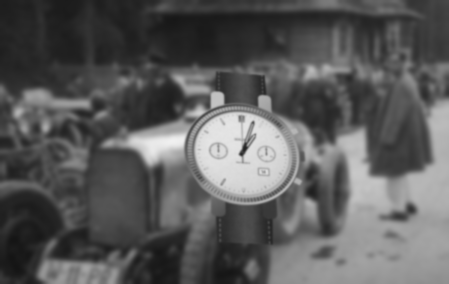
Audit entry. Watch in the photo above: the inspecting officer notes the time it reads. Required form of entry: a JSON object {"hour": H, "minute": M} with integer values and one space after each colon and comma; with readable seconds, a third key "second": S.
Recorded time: {"hour": 1, "minute": 3}
